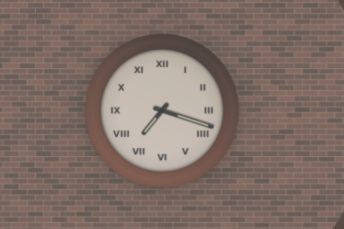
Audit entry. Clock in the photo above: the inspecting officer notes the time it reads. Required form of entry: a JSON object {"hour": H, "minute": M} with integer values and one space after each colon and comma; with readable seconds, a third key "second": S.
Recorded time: {"hour": 7, "minute": 18}
